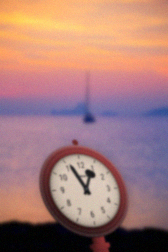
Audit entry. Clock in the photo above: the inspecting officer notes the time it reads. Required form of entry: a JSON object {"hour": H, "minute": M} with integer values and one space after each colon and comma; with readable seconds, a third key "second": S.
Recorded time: {"hour": 12, "minute": 56}
